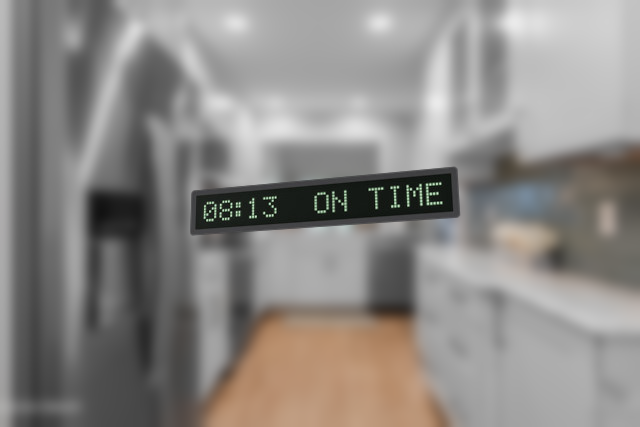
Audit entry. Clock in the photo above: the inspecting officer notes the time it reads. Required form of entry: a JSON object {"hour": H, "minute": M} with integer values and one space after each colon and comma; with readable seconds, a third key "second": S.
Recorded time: {"hour": 8, "minute": 13}
